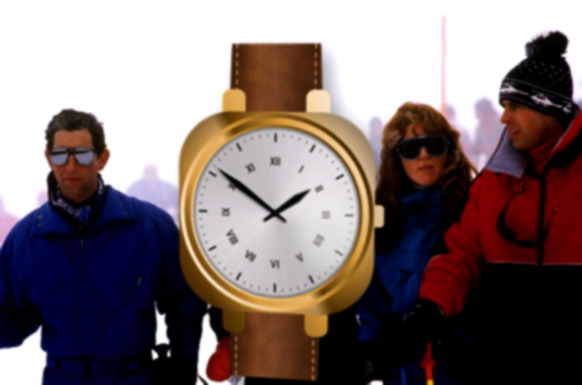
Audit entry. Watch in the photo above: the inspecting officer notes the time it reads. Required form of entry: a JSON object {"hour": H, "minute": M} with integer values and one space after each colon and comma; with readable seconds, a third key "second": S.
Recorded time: {"hour": 1, "minute": 51}
